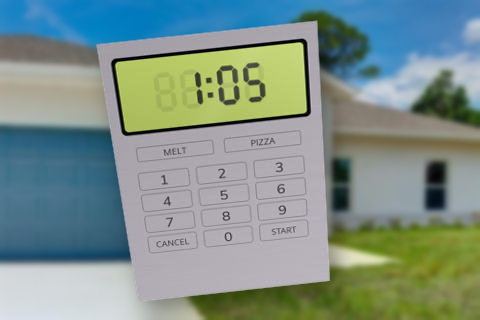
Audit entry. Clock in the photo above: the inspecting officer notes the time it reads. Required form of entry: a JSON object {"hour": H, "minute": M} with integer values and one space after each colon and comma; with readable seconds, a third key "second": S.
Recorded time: {"hour": 1, "minute": 5}
